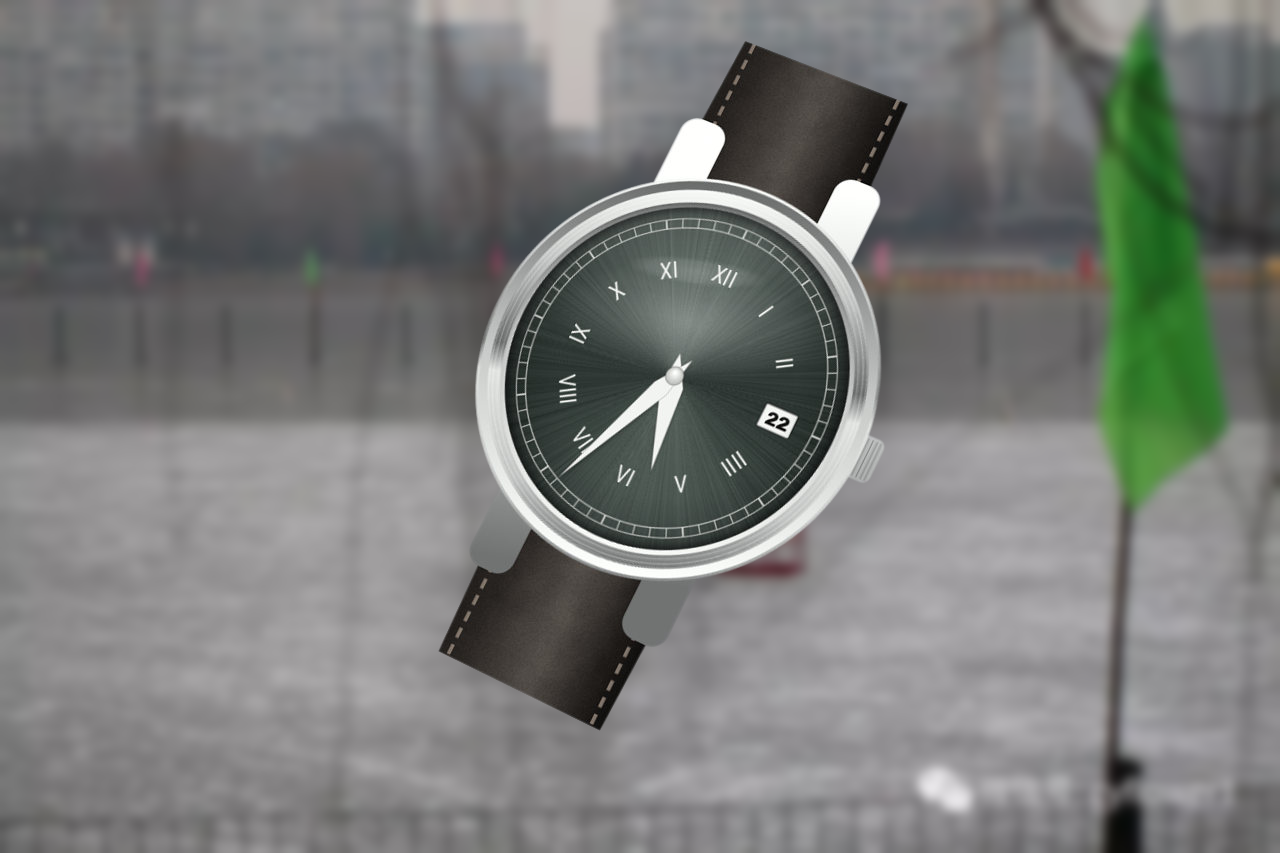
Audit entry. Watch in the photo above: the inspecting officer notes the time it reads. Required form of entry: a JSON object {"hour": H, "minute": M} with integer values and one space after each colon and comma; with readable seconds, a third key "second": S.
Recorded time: {"hour": 5, "minute": 34}
